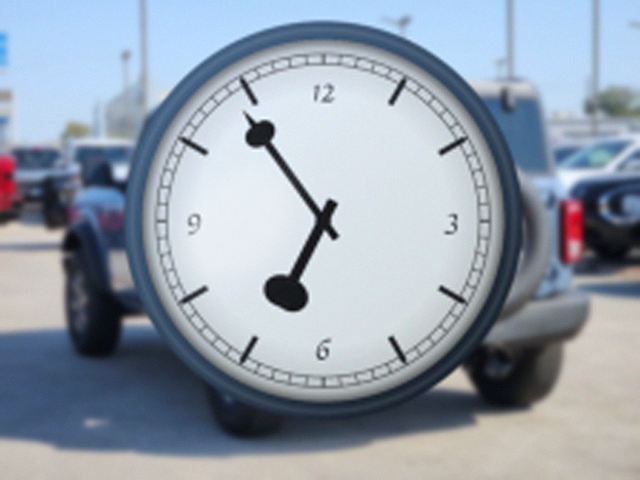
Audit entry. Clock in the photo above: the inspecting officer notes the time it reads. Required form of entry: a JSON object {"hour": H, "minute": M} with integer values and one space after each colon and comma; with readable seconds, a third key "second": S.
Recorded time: {"hour": 6, "minute": 54}
